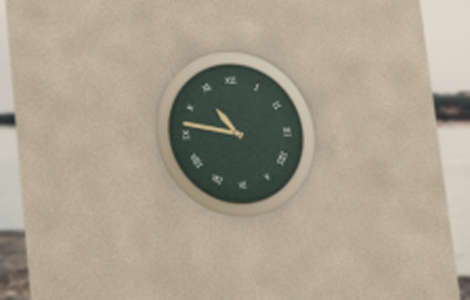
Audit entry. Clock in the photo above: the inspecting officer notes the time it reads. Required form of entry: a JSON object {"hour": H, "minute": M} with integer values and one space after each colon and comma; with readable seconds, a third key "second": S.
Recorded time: {"hour": 10, "minute": 47}
